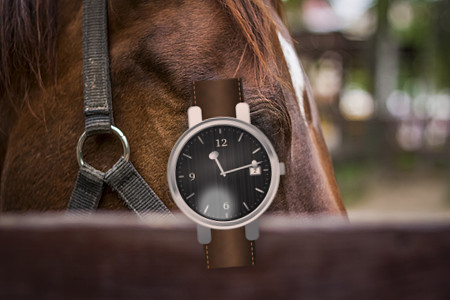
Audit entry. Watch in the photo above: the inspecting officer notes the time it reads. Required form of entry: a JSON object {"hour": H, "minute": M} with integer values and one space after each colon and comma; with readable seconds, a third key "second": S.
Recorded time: {"hour": 11, "minute": 13}
